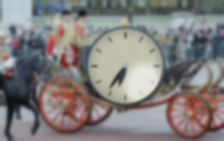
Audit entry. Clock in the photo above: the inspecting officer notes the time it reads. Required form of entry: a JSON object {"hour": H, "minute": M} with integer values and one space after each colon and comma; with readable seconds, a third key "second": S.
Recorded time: {"hour": 6, "minute": 36}
